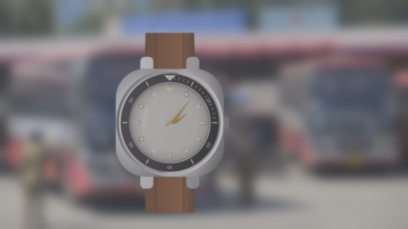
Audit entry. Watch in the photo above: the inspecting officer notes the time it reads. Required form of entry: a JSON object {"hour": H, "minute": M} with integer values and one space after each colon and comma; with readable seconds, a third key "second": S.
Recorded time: {"hour": 2, "minute": 7}
